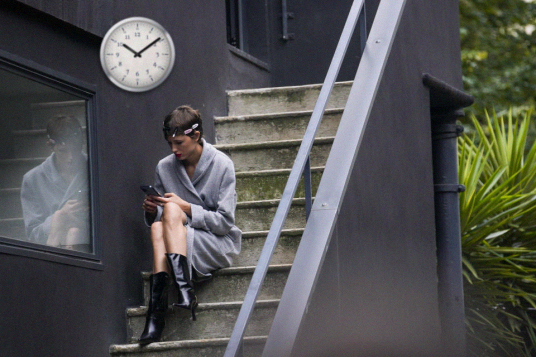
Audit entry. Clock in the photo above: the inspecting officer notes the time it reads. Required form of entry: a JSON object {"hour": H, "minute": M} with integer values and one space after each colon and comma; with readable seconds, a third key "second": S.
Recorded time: {"hour": 10, "minute": 9}
